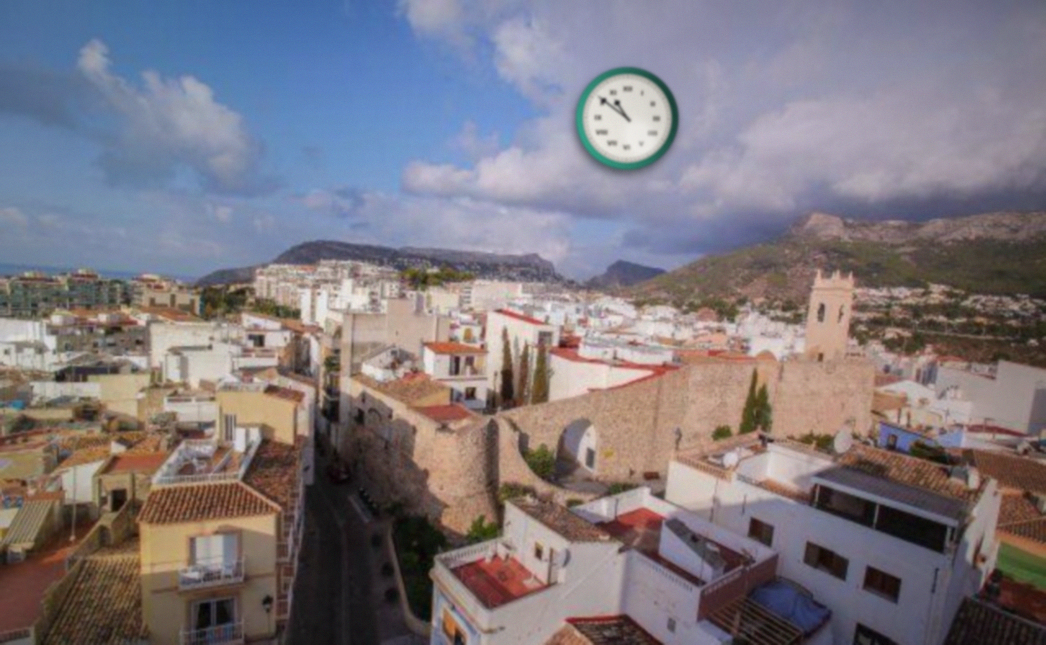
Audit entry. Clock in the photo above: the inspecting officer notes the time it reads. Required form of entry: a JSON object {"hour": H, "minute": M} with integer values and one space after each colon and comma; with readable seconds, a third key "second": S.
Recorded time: {"hour": 10, "minute": 51}
